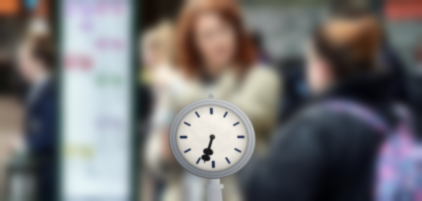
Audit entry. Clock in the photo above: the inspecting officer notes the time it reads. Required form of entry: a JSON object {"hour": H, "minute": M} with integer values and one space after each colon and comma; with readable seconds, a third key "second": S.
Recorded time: {"hour": 6, "minute": 33}
